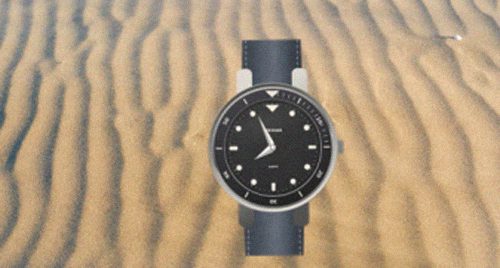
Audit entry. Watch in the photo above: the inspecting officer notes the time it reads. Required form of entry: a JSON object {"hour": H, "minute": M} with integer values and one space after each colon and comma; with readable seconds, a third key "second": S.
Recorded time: {"hour": 7, "minute": 56}
